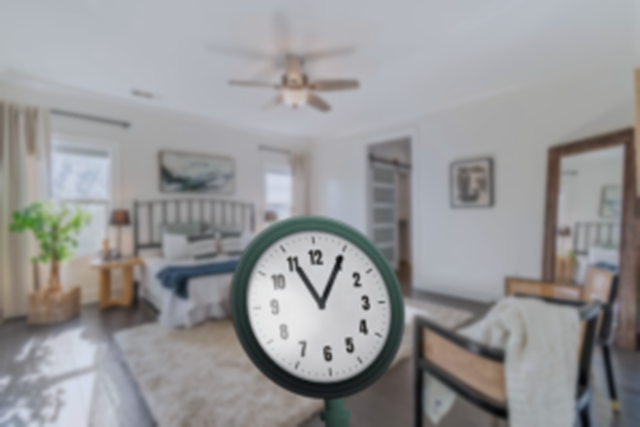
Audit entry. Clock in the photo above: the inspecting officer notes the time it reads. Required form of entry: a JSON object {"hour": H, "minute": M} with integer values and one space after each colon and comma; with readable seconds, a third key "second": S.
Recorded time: {"hour": 11, "minute": 5}
